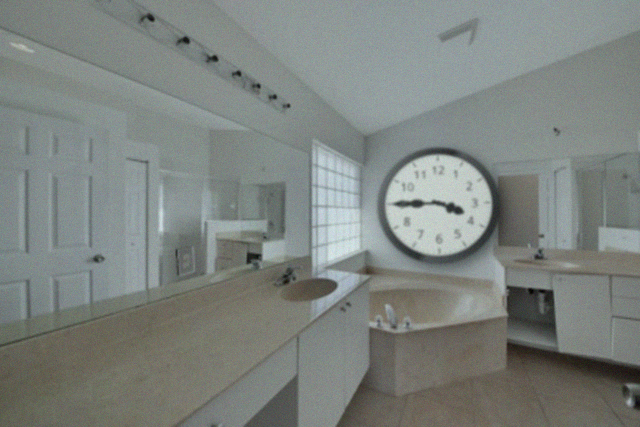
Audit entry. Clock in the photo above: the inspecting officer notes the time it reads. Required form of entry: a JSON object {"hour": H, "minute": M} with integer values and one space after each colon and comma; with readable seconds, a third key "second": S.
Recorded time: {"hour": 3, "minute": 45}
